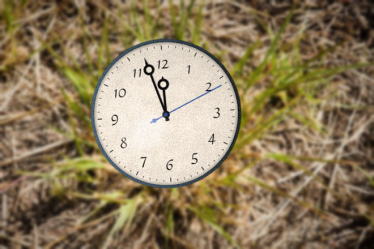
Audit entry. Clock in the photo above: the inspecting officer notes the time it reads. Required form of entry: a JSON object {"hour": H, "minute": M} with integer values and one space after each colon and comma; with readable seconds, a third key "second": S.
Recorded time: {"hour": 11, "minute": 57, "second": 11}
